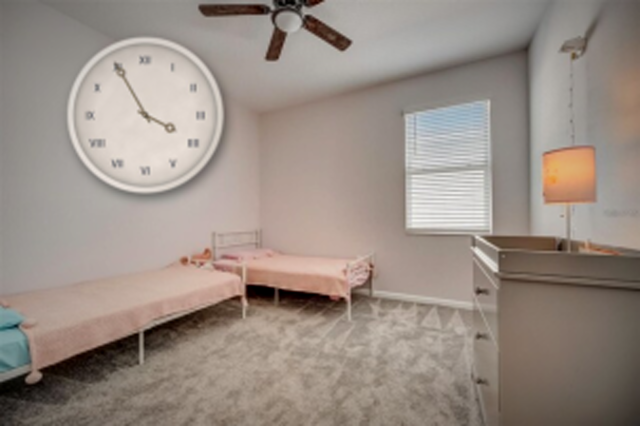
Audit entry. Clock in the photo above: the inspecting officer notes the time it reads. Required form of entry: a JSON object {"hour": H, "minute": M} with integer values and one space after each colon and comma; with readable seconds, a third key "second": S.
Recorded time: {"hour": 3, "minute": 55}
